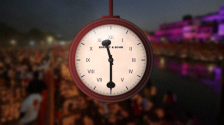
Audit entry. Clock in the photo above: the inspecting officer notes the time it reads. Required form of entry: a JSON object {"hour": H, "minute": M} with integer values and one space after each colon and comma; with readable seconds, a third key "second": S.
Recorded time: {"hour": 11, "minute": 30}
